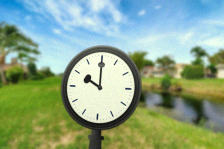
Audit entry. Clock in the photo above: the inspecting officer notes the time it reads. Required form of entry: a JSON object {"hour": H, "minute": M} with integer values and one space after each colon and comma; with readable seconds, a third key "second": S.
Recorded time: {"hour": 10, "minute": 0}
